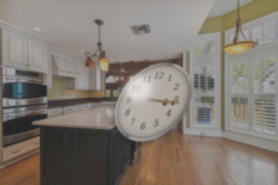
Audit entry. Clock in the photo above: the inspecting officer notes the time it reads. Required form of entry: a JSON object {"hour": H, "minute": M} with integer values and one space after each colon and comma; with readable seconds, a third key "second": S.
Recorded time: {"hour": 3, "minute": 16}
